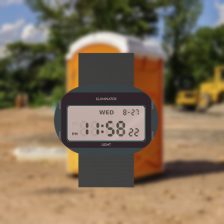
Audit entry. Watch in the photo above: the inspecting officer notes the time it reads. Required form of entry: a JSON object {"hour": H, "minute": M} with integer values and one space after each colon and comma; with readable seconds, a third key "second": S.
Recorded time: {"hour": 11, "minute": 58, "second": 22}
